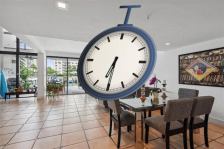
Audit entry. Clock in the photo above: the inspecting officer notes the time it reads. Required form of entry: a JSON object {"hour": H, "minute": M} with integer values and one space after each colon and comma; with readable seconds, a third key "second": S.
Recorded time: {"hour": 6, "minute": 30}
